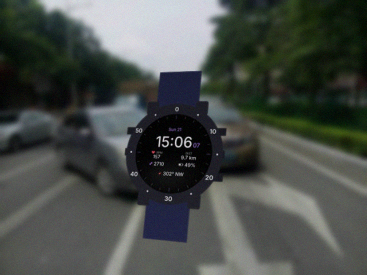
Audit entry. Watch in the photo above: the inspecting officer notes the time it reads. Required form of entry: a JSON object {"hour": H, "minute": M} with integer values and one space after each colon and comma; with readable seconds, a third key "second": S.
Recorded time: {"hour": 15, "minute": 6}
